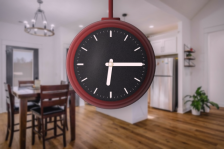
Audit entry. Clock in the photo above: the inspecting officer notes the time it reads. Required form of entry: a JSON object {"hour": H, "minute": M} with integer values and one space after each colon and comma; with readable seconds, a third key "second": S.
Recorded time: {"hour": 6, "minute": 15}
